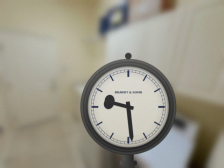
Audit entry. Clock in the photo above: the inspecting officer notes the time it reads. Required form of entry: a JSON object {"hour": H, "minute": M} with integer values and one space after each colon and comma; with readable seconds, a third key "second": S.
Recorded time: {"hour": 9, "minute": 29}
